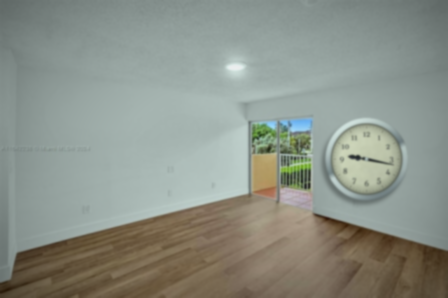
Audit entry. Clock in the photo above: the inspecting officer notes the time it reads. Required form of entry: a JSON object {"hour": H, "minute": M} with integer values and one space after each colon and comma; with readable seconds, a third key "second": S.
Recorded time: {"hour": 9, "minute": 17}
